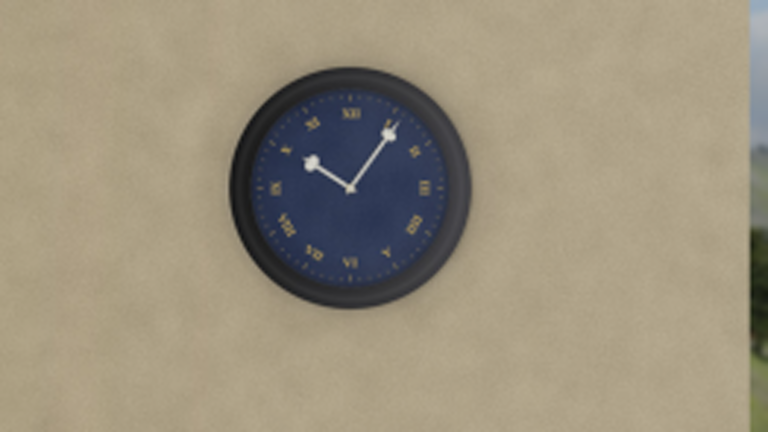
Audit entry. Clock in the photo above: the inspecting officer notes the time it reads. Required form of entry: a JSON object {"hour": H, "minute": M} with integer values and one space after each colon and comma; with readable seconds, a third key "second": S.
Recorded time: {"hour": 10, "minute": 6}
